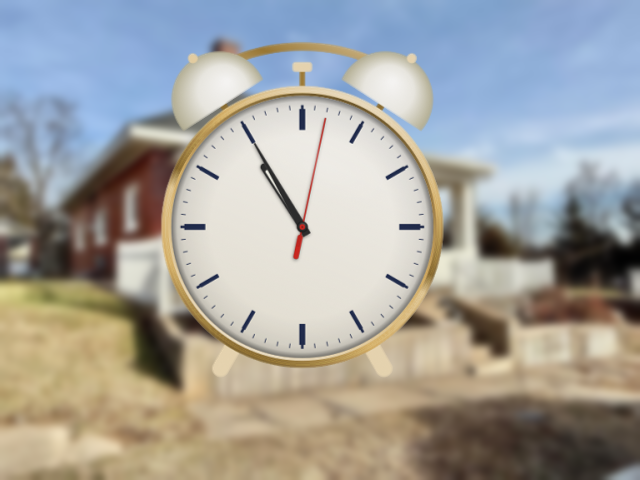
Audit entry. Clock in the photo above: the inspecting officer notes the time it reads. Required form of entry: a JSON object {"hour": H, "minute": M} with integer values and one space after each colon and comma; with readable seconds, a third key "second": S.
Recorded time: {"hour": 10, "minute": 55, "second": 2}
